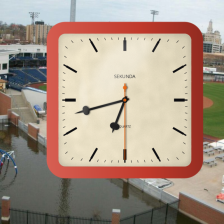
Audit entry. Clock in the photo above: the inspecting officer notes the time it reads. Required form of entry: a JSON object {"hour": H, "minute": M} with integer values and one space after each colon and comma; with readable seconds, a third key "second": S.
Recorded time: {"hour": 6, "minute": 42, "second": 30}
